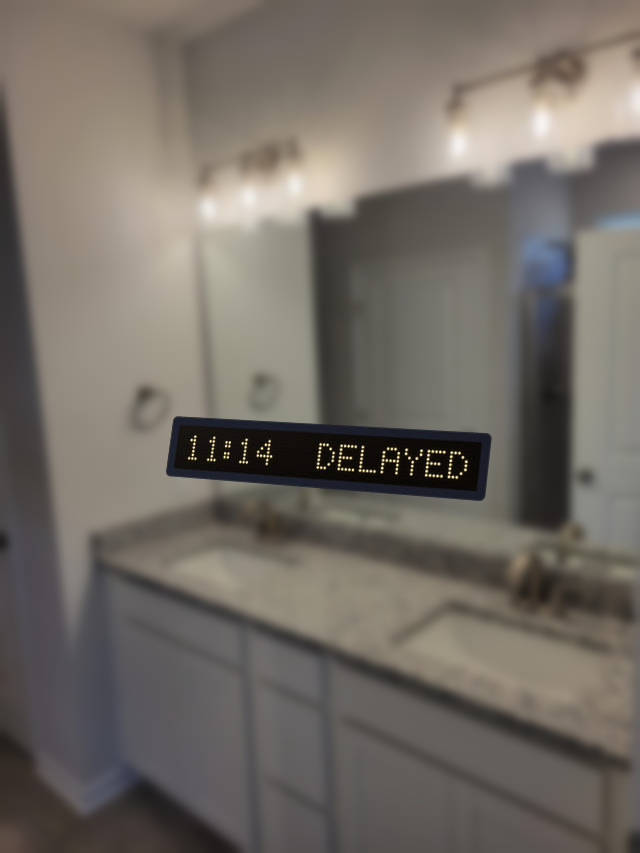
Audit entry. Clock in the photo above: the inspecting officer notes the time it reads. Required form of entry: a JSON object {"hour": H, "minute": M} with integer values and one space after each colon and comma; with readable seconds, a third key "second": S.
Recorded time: {"hour": 11, "minute": 14}
